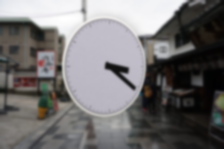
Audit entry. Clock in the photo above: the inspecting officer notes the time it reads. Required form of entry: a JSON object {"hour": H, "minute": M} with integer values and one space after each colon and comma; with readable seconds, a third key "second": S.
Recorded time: {"hour": 3, "minute": 21}
